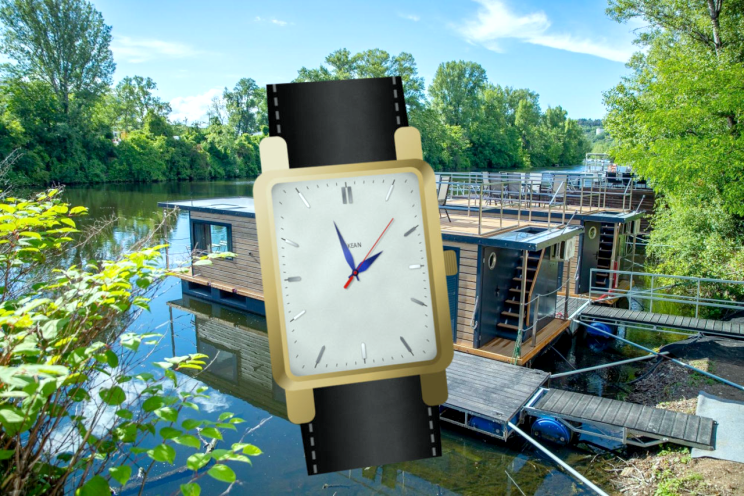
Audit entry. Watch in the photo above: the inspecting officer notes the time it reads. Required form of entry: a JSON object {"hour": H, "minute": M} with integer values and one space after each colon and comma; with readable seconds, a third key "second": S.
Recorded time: {"hour": 1, "minute": 57, "second": 7}
